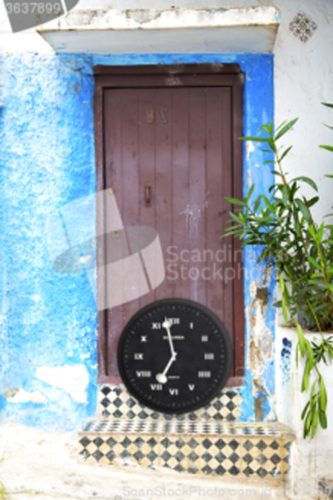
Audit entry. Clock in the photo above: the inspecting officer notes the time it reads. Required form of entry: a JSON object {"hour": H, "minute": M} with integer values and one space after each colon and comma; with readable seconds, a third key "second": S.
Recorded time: {"hour": 6, "minute": 58}
